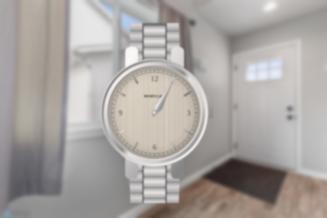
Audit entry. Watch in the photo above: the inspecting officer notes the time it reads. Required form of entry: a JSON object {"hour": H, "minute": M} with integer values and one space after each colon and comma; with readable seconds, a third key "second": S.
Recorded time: {"hour": 1, "minute": 5}
